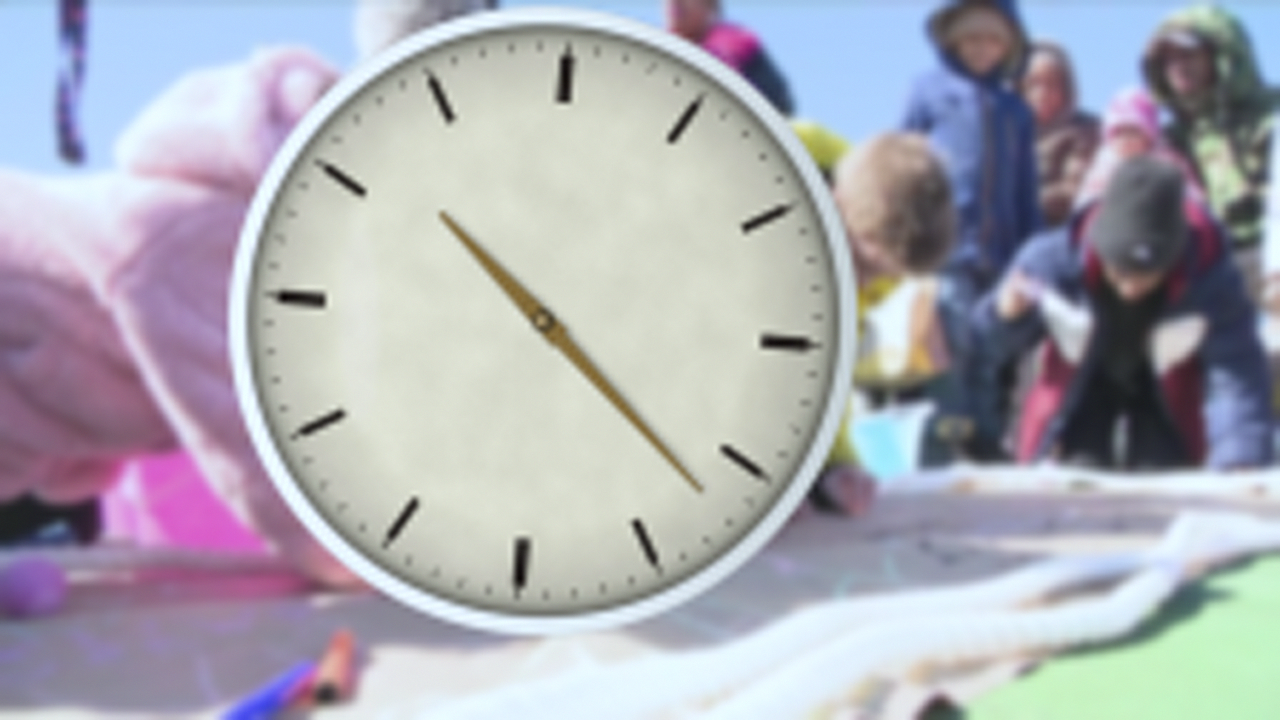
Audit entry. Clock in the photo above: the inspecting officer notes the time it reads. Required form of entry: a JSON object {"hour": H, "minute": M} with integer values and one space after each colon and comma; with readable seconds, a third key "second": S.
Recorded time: {"hour": 10, "minute": 22}
